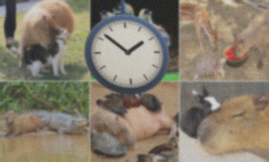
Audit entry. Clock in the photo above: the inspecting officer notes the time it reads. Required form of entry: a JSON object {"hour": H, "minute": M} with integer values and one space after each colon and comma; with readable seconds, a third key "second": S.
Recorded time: {"hour": 1, "minute": 52}
